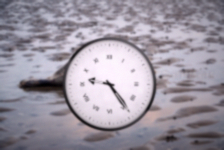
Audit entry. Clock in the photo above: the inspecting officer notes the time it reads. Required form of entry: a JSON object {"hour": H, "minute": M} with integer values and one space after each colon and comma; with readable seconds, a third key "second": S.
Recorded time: {"hour": 9, "minute": 24}
